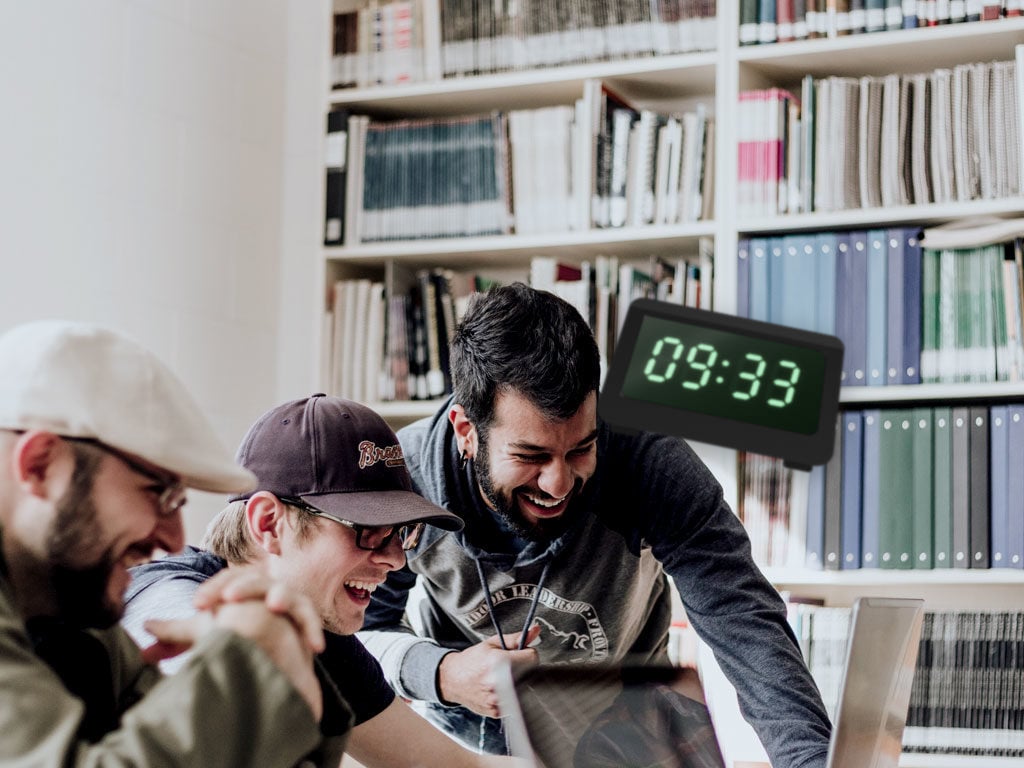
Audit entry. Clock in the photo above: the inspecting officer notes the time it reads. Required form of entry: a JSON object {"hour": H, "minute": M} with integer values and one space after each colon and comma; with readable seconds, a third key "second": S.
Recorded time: {"hour": 9, "minute": 33}
